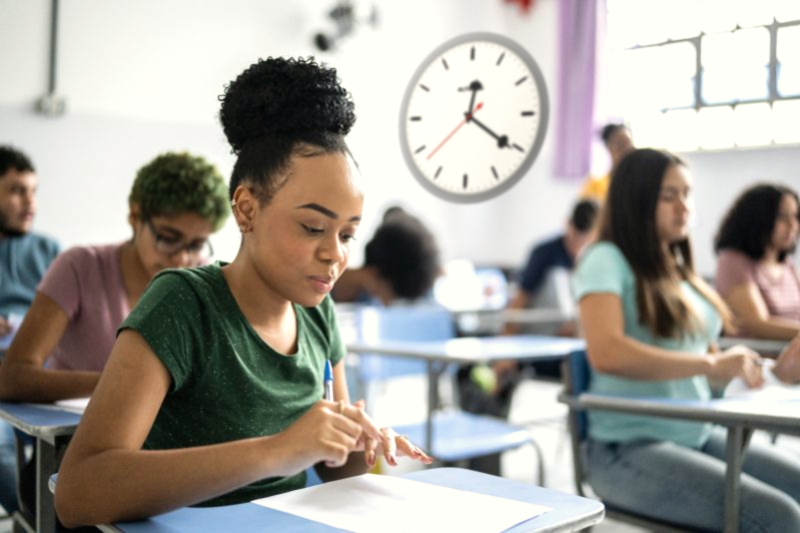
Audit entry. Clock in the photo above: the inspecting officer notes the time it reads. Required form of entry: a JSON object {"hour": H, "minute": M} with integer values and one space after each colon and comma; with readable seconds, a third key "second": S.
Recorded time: {"hour": 12, "minute": 20, "second": 38}
